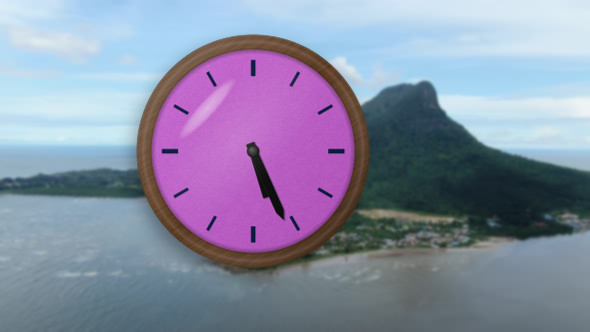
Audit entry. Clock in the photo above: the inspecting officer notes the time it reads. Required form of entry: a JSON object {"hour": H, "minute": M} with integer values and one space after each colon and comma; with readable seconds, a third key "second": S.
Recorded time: {"hour": 5, "minute": 26}
